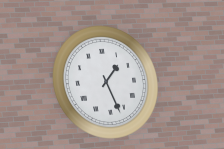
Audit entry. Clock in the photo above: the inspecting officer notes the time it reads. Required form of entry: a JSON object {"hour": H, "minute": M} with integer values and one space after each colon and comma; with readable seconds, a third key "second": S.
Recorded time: {"hour": 1, "minute": 27}
